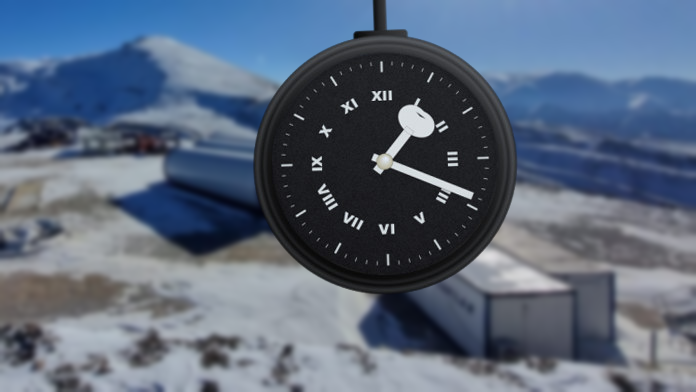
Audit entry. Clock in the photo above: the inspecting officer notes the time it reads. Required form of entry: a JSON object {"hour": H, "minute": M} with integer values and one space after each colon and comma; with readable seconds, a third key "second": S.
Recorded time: {"hour": 1, "minute": 19}
